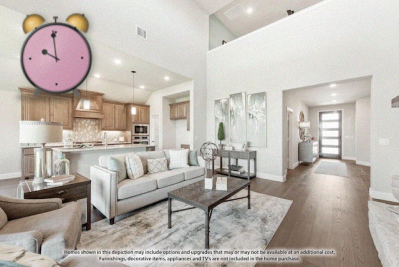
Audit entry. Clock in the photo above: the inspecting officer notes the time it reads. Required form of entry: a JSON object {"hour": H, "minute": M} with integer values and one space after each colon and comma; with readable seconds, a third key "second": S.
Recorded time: {"hour": 9, "minute": 59}
